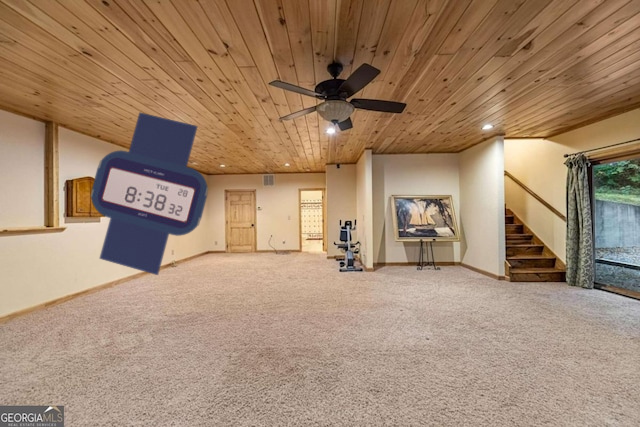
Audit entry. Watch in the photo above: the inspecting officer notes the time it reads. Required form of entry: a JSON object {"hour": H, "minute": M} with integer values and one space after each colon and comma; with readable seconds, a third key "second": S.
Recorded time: {"hour": 8, "minute": 38, "second": 32}
